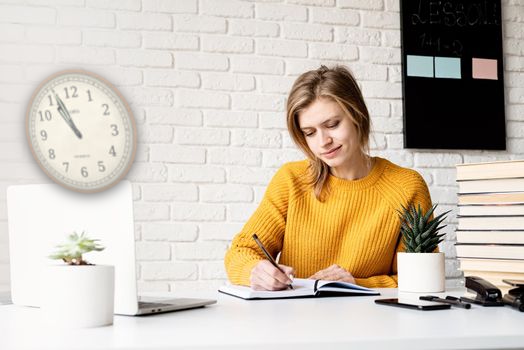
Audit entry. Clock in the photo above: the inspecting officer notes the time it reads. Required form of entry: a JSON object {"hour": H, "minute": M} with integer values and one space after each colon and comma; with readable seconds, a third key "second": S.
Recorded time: {"hour": 10, "minute": 56}
